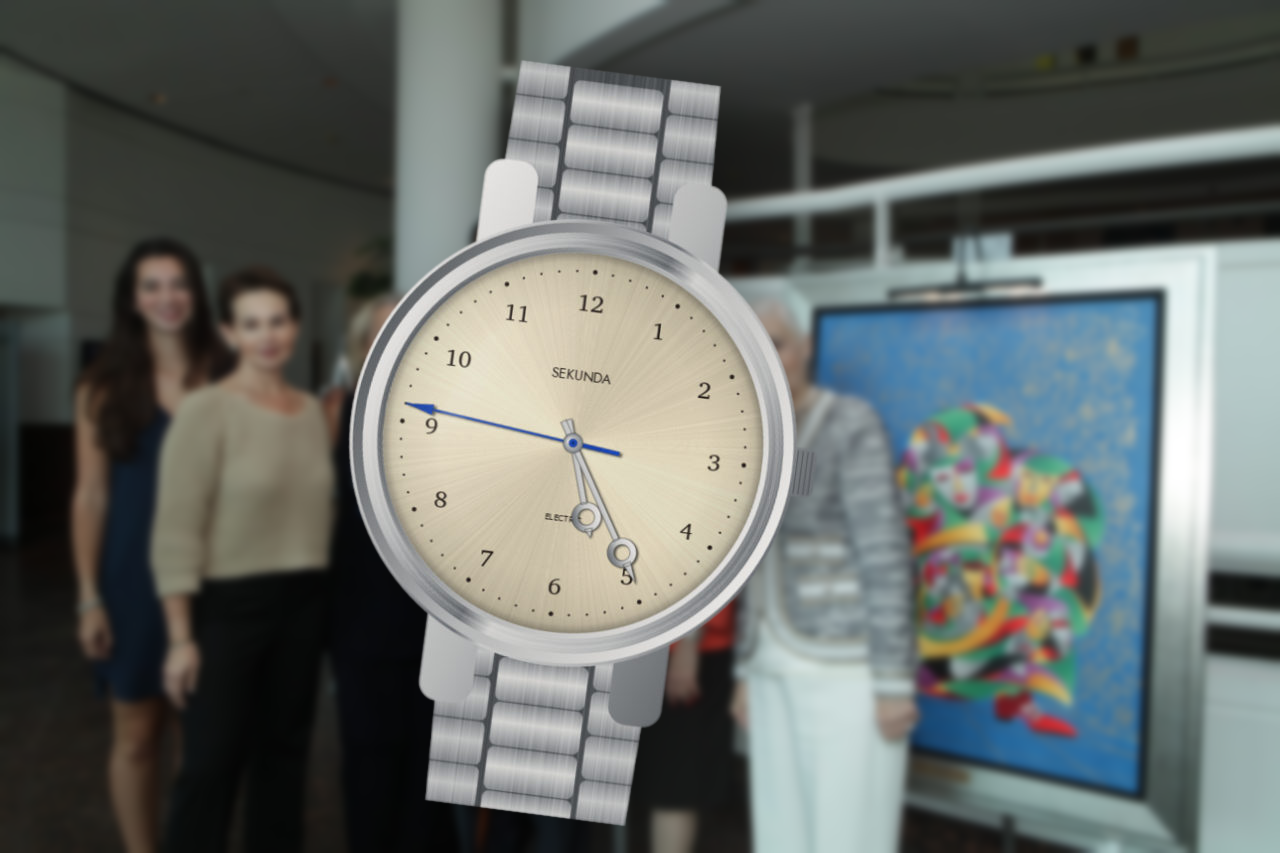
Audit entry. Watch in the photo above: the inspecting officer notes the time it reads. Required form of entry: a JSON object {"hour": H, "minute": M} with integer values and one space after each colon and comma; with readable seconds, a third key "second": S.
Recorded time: {"hour": 5, "minute": 24, "second": 46}
